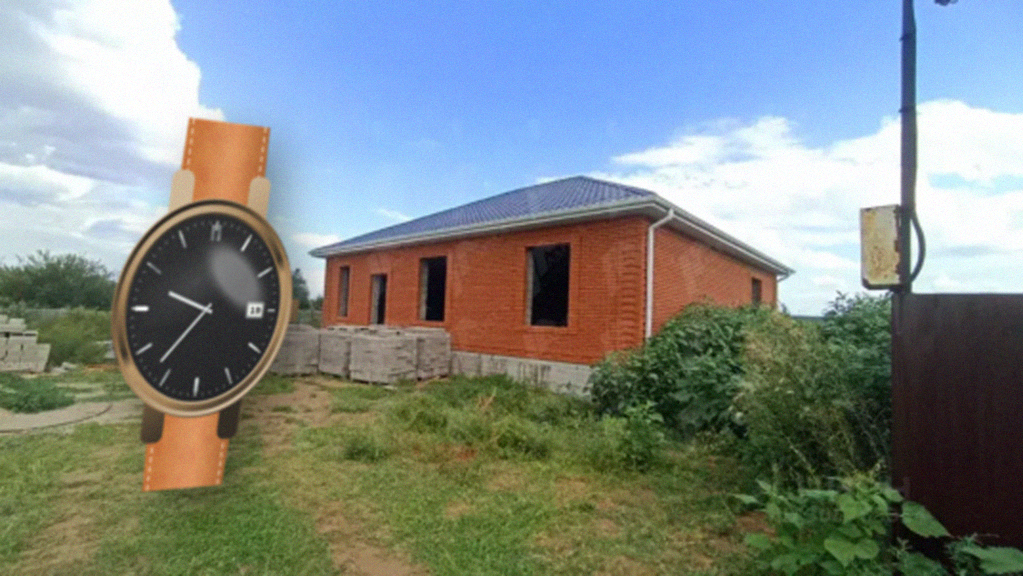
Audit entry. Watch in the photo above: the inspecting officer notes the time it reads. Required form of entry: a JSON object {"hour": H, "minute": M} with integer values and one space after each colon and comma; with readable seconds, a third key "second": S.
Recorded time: {"hour": 9, "minute": 37}
